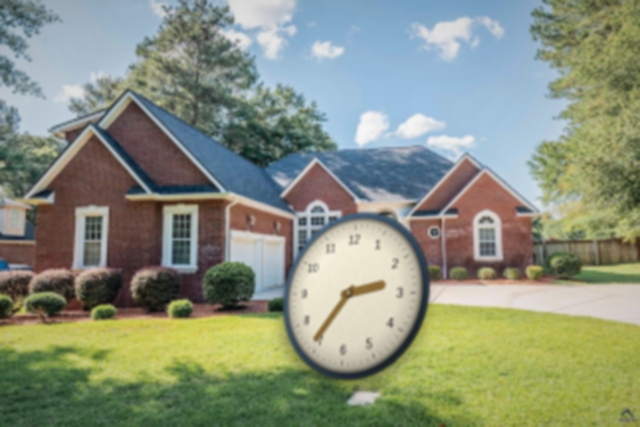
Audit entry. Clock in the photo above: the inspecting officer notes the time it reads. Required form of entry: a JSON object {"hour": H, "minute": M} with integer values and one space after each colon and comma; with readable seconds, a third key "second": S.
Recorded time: {"hour": 2, "minute": 36}
